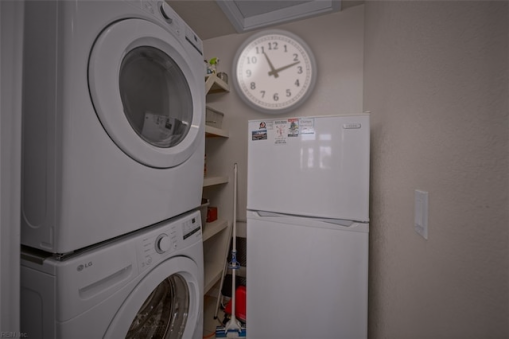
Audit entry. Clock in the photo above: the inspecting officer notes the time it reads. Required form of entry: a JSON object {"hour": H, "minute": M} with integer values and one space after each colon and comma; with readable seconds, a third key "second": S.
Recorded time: {"hour": 11, "minute": 12}
